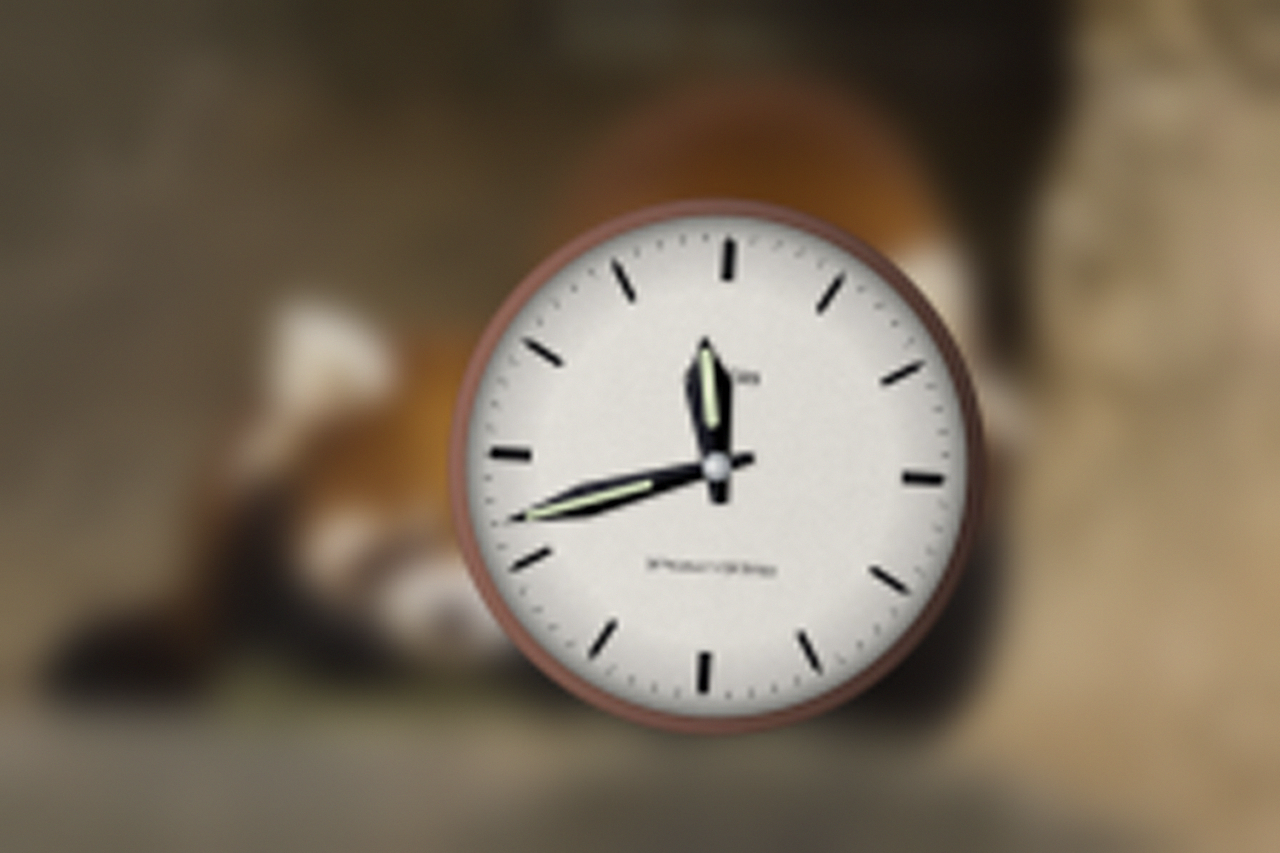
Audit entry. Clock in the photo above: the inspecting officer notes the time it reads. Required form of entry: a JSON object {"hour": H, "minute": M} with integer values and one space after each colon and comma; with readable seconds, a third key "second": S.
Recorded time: {"hour": 11, "minute": 42}
